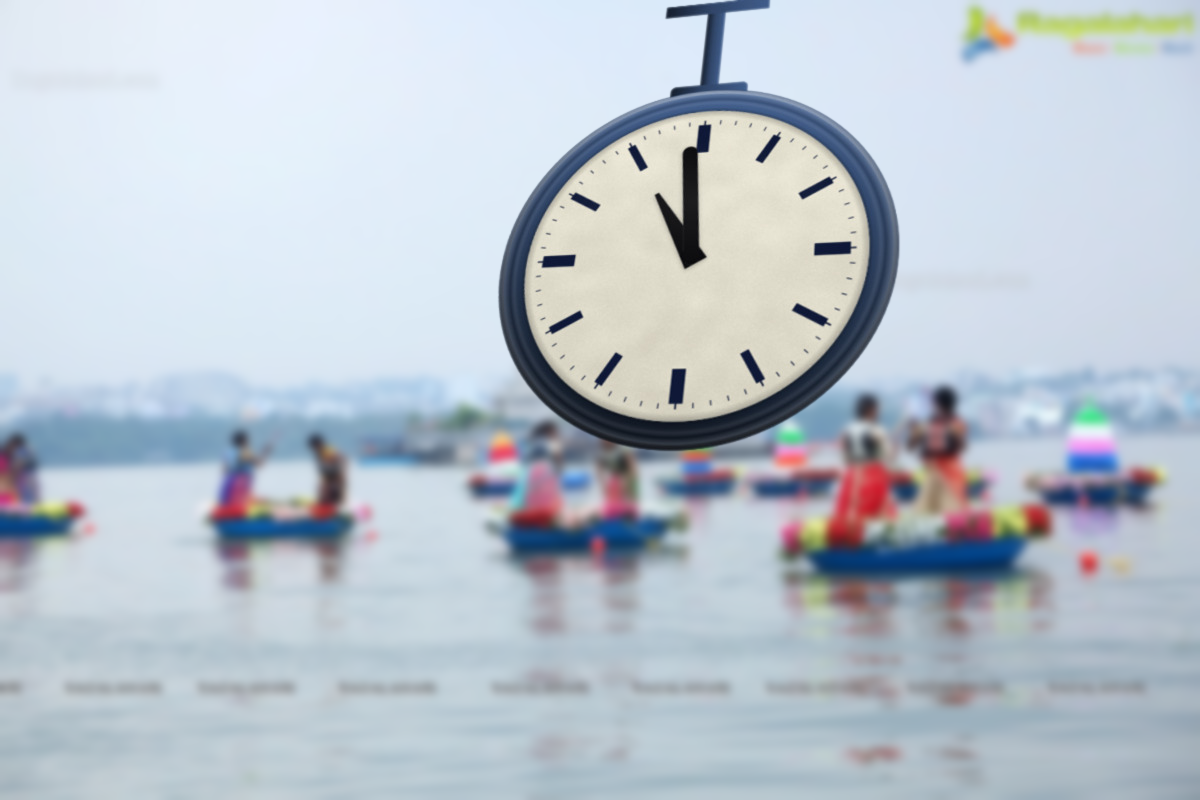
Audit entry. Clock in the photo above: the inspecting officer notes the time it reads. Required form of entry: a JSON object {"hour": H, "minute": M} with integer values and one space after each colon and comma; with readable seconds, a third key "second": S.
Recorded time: {"hour": 10, "minute": 59}
